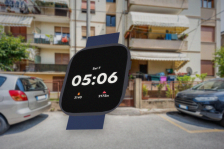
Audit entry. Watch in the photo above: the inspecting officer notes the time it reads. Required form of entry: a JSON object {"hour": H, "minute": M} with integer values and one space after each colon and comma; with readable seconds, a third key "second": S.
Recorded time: {"hour": 5, "minute": 6}
